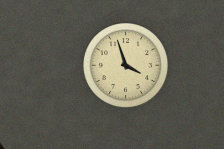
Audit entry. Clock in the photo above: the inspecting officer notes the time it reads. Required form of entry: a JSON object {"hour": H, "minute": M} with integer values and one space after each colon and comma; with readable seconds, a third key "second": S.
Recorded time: {"hour": 3, "minute": 57}
